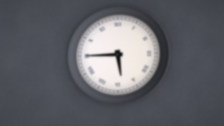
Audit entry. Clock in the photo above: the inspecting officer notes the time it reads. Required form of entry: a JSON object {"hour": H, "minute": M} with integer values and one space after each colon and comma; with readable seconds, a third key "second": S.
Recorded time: {"hour": 5, "minute": 45}
